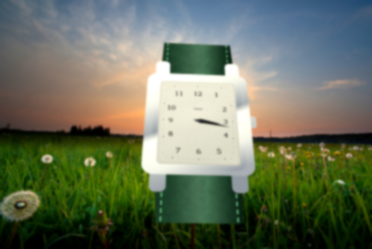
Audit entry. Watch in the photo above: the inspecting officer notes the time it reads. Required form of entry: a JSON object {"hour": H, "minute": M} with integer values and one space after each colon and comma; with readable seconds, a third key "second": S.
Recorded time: {"hour": 3, "minute": 17}
